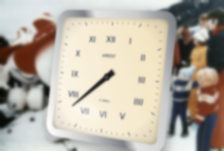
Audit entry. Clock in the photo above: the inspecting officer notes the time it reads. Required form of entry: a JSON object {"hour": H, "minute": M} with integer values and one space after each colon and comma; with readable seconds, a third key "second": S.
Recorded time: {"hour": 7, "minute": 38}
